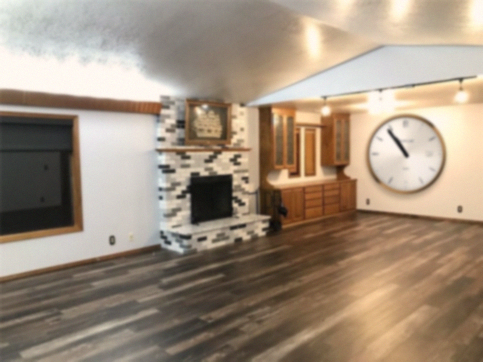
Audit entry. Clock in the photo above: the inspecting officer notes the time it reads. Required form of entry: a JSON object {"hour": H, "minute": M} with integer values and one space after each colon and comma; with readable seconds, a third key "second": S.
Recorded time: {"hour": 10, "minute": 54}
